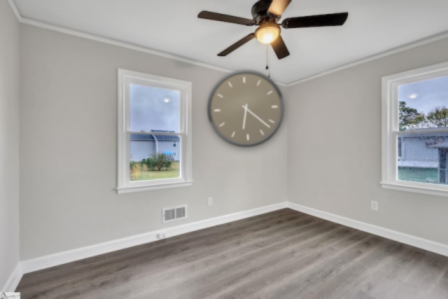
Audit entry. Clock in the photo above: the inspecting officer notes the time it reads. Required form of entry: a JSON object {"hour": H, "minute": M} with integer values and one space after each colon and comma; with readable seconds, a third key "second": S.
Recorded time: {"hour": 6, "minute": 22}
